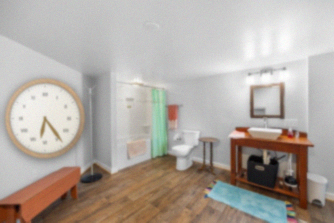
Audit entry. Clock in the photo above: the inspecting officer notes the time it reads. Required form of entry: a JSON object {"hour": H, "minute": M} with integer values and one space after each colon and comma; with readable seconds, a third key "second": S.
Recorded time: {"hour": 6, "minute": 24}
